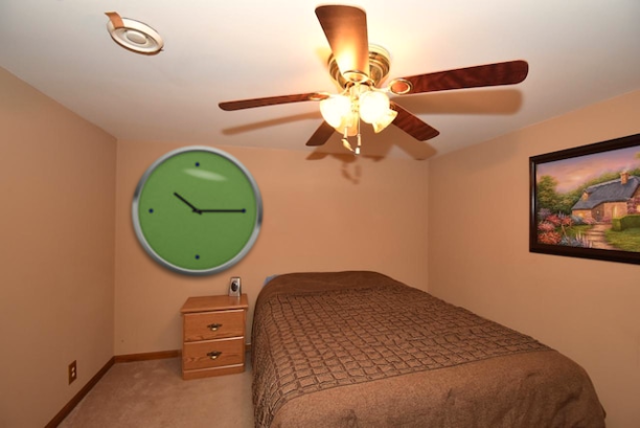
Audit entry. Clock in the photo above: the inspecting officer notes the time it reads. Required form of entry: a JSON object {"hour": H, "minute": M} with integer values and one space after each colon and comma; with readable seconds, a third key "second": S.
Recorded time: {"hour": 10, "minute": 15}
